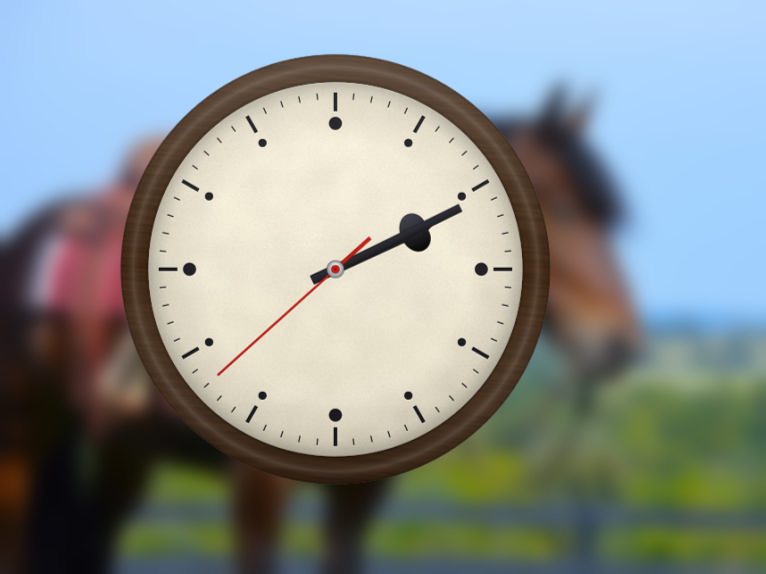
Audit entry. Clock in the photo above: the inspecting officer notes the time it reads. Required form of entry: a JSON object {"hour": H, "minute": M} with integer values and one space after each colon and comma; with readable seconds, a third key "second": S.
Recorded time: {"hour": 2, "minute": 10, "second": 38}
